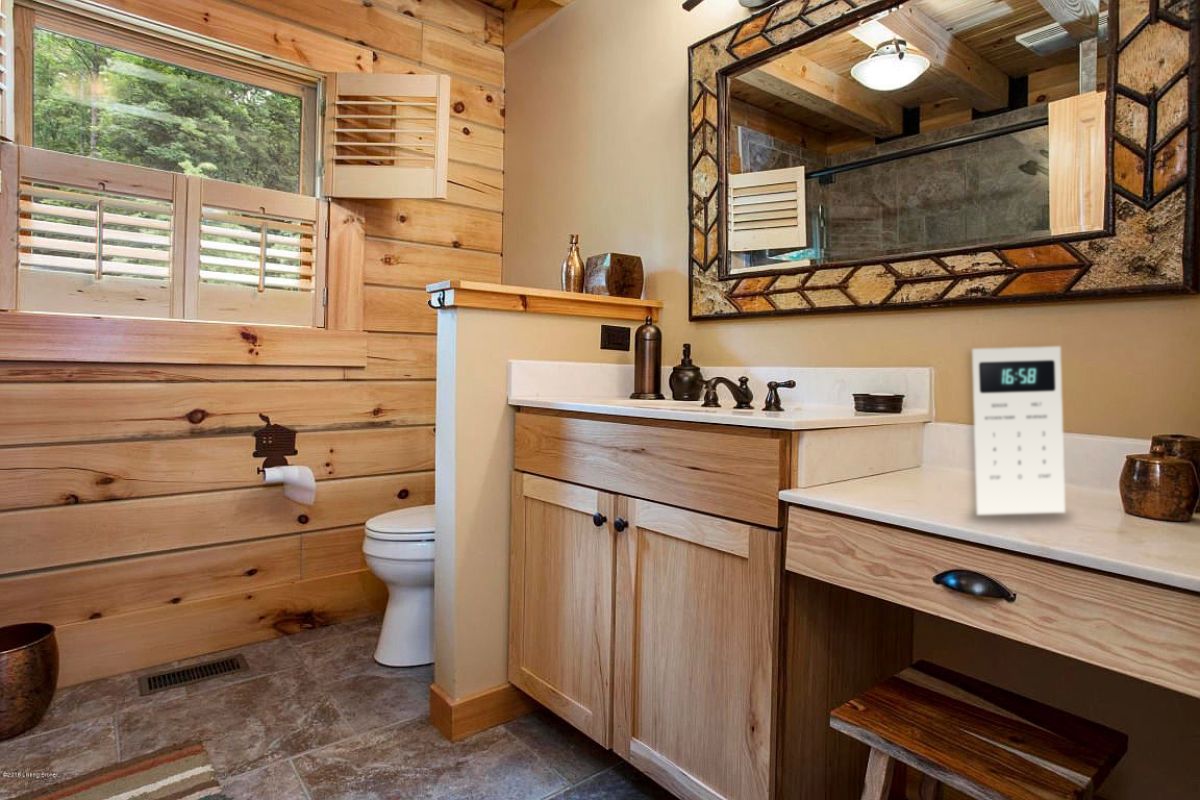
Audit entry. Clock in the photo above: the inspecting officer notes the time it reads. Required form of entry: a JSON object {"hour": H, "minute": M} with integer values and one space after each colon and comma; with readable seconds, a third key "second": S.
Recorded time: {"hour": 16, "minute": 58}
